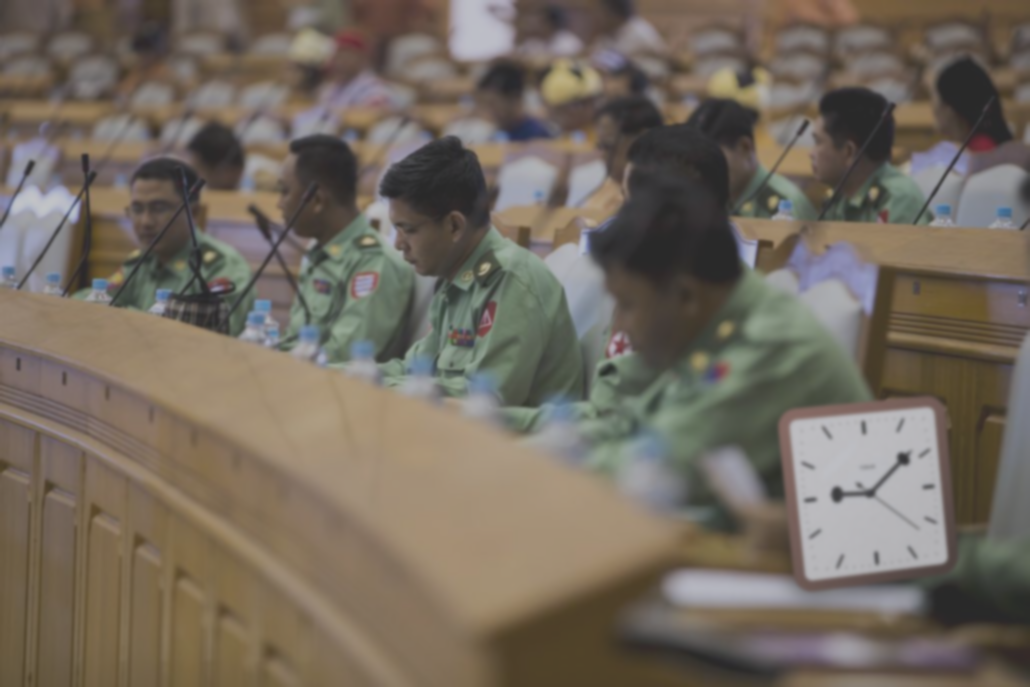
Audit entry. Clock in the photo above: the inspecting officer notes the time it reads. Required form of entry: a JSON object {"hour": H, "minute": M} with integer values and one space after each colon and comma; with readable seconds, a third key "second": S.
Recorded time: {"hour": 9, "minute": 8, "second": 22}
